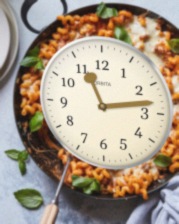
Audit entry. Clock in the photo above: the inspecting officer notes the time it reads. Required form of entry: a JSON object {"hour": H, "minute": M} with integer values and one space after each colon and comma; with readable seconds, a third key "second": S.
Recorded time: {"hour": 11, "minute": 13}
